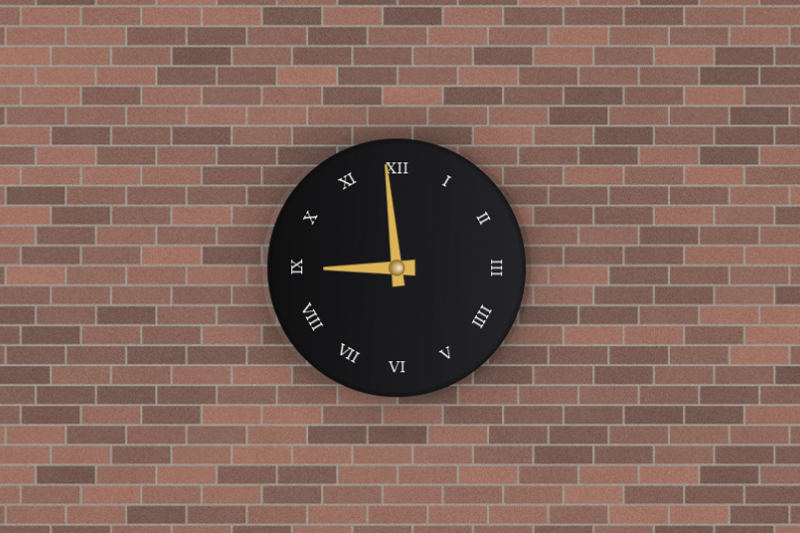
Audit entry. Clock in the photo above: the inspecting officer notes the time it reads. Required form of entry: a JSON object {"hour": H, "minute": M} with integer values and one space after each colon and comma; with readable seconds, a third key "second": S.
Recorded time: {"hour": 8, "minute": 59}
